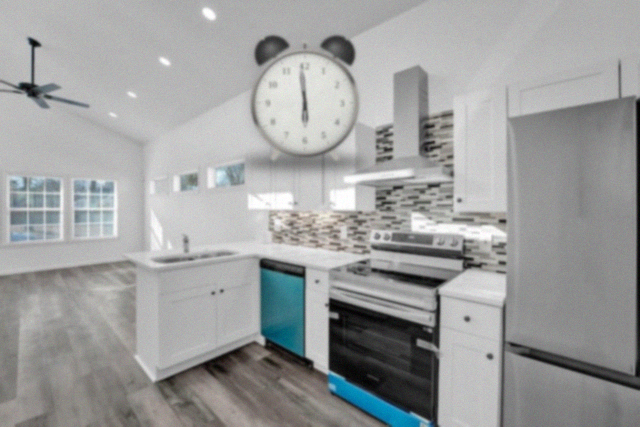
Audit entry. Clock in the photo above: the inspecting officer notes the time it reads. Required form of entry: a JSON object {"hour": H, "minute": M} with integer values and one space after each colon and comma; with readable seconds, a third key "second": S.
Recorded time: {"hour": 5, "minute": 59}
